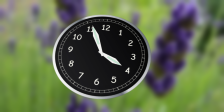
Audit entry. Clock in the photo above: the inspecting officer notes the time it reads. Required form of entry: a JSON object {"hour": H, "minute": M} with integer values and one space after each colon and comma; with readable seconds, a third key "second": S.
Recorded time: {"hour": 3, "minute": 56}
